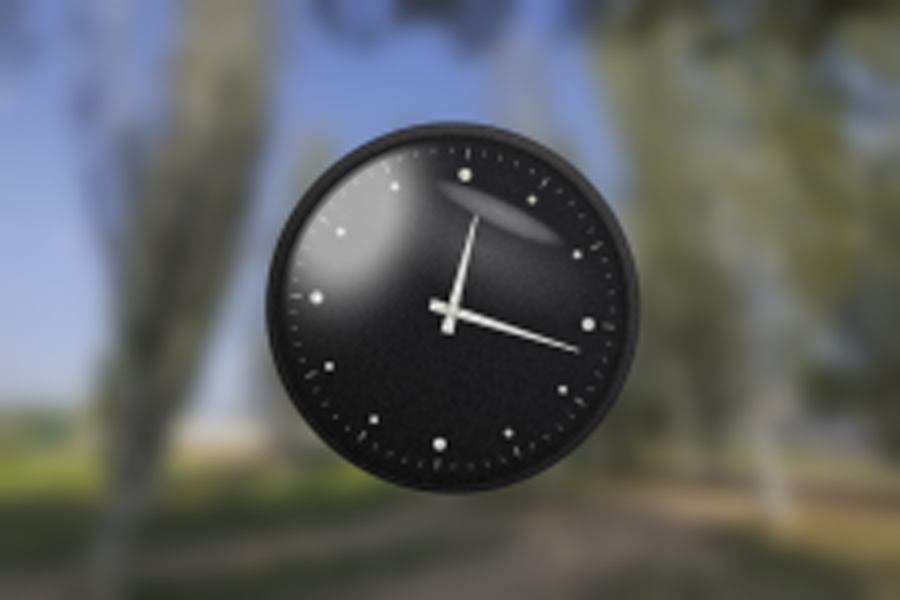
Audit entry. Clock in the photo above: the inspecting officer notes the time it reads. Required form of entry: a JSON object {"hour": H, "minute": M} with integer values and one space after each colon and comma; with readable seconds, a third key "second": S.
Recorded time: {"hour": 12, "minute": 17}
